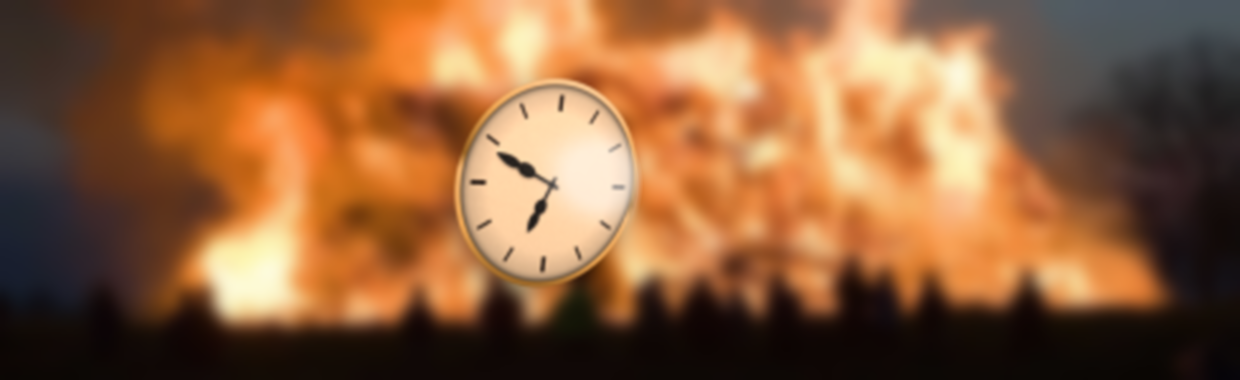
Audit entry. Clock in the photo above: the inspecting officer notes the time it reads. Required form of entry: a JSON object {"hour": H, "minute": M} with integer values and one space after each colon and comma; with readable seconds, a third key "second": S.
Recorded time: {"hour": 6, "minute": 49}
